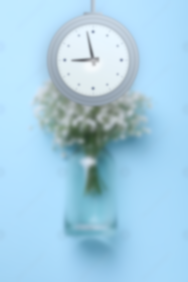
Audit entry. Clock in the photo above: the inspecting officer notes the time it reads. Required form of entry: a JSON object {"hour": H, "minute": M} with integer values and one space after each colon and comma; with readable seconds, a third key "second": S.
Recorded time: {"hour": 8, "minute": 58}
